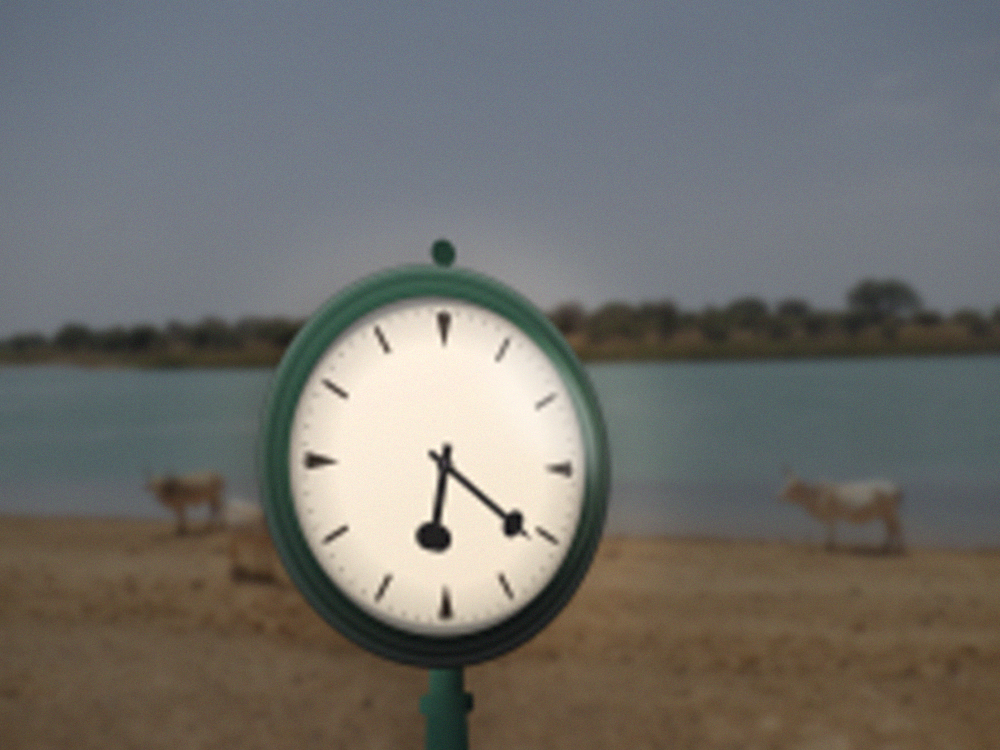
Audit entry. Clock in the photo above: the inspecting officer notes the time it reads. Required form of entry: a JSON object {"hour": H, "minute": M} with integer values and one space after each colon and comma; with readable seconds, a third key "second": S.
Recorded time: {"hour": 6, "minute": 21}
